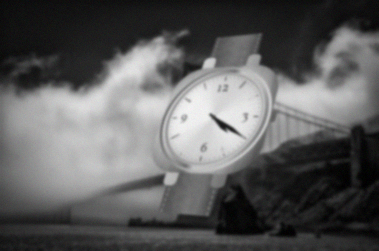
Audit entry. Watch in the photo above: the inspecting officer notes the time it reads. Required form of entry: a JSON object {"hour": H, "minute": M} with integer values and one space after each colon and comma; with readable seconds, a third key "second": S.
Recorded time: {"hour": 4, "minute": 20}
